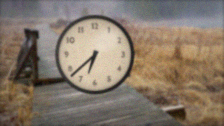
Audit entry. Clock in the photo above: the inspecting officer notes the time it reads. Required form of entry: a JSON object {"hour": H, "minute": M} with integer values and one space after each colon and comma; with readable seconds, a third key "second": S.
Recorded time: {"hour": 6, "minute": 38}
